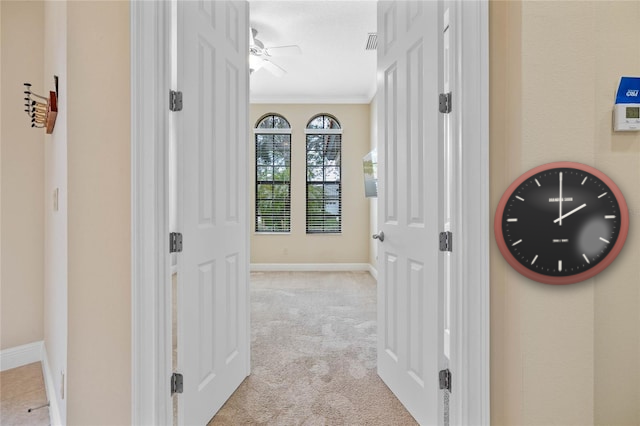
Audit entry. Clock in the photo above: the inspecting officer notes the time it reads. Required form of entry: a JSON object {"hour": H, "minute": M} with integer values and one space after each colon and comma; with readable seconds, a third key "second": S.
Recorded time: {"hour": 2, "minute": 0}
